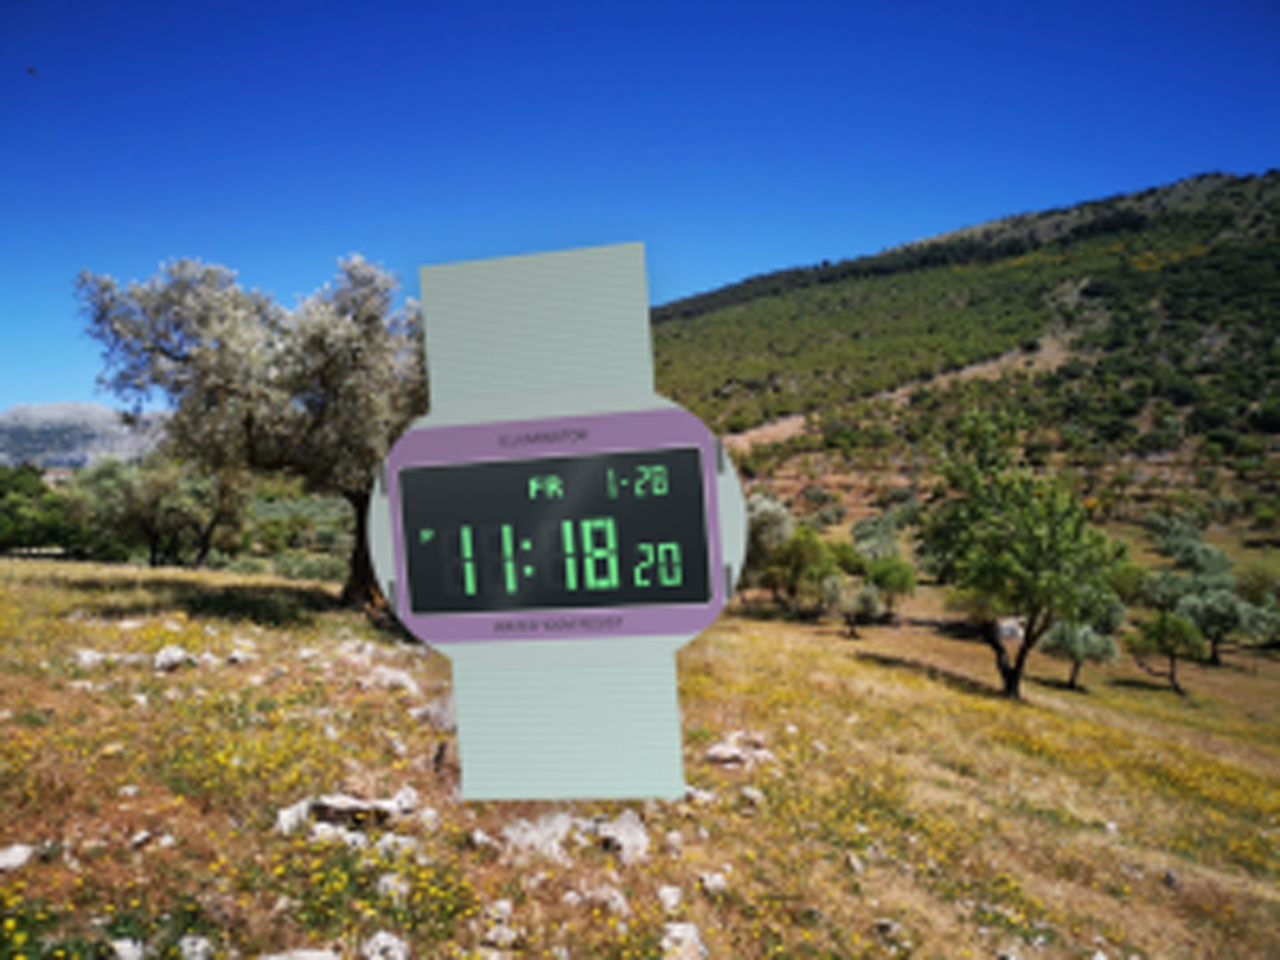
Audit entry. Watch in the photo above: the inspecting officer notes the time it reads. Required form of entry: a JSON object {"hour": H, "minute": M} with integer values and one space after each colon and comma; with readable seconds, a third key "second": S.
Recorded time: {"hour": 11, "minute": 18, "second": 20}
